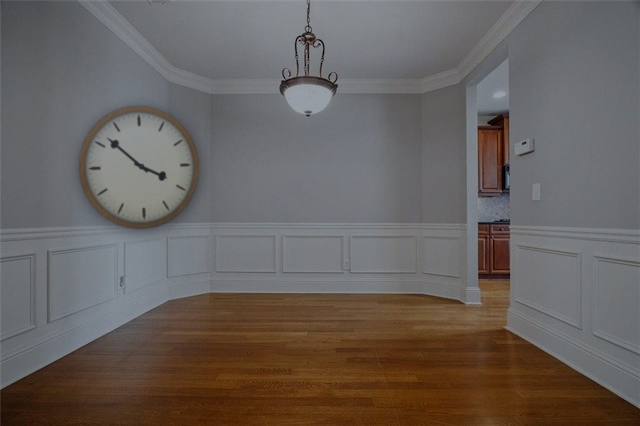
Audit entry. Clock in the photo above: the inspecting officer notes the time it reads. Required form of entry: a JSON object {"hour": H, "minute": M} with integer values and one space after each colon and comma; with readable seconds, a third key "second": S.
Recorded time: {"hour": 3, "minute": 52}
